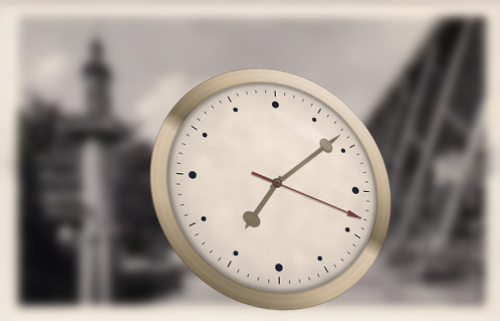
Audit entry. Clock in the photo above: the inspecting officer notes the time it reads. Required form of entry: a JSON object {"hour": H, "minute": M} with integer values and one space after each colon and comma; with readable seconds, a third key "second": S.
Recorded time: {"hour": 7, "minute": 8, "second": 18}
